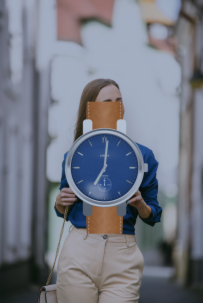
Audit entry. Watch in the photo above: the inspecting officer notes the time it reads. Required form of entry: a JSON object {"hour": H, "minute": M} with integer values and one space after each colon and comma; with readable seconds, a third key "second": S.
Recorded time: {"hour": 7, "minute": 1}
